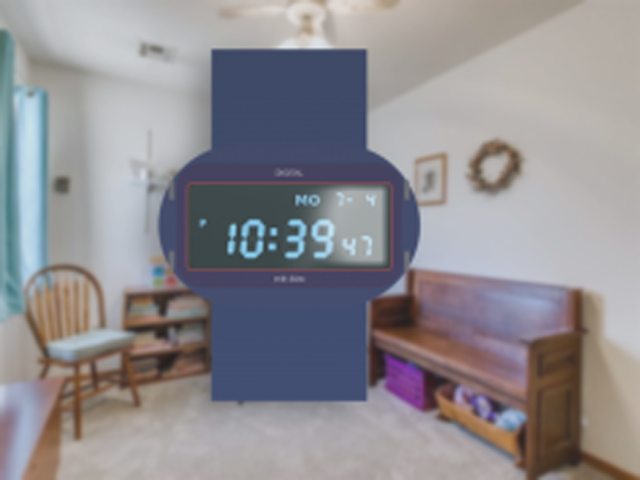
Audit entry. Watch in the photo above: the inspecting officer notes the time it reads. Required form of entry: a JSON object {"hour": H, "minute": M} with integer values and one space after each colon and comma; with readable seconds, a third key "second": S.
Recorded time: {"hour": 10, "minute": 39, "second": 47}
